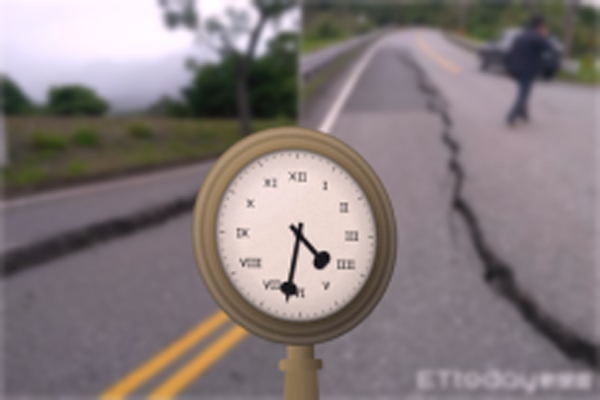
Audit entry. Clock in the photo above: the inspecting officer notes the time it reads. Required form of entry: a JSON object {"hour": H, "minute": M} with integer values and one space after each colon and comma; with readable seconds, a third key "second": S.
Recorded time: {"hour": 4, "minute": 32}
